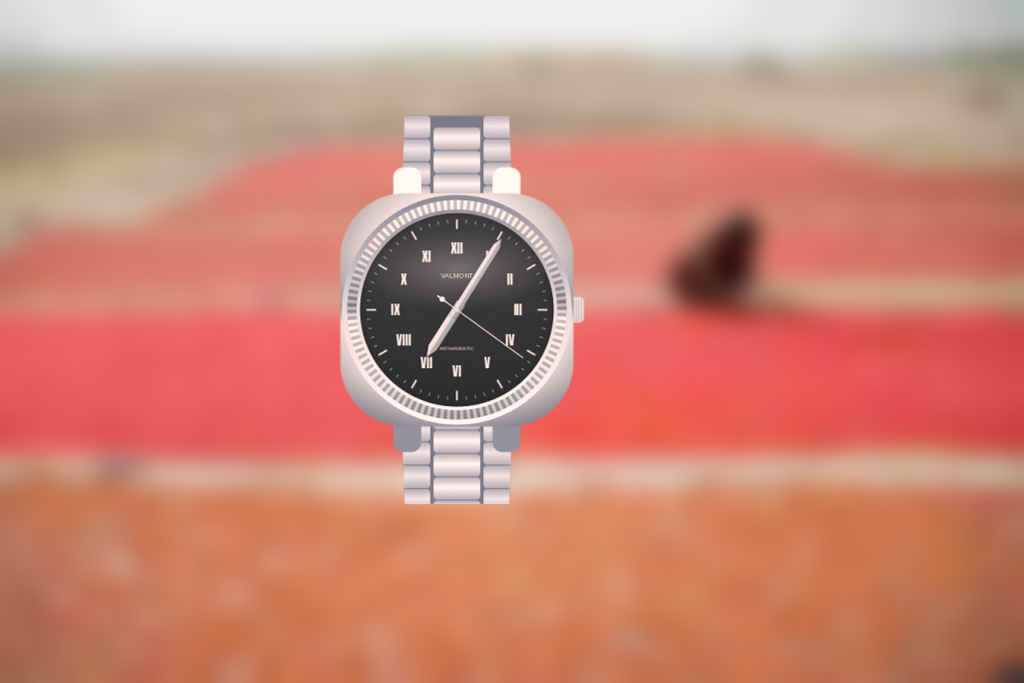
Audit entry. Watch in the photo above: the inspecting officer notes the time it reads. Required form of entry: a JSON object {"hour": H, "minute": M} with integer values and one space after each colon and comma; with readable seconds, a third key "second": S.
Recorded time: {"hour": 7, "minute": 5, "second": 21}
